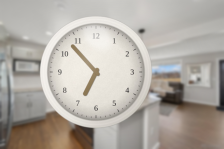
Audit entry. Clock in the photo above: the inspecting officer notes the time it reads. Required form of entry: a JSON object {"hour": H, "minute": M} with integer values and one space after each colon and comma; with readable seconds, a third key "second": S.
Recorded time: {"hour": 6, "minute": 53}
